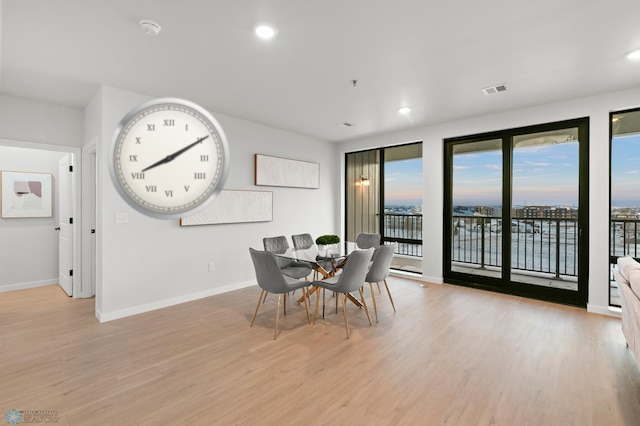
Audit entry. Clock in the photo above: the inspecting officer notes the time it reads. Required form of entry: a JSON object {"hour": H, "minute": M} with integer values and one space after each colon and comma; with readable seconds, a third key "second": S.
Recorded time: {"hour": 8, "minute": 10}
